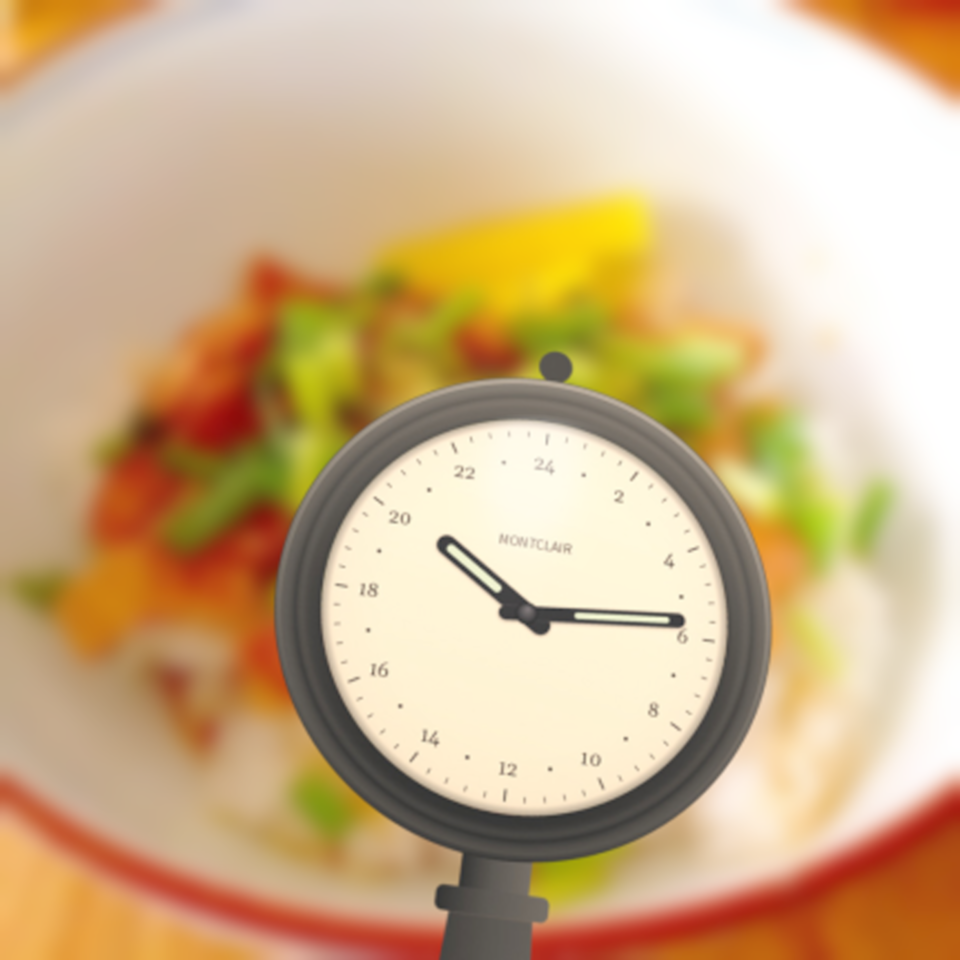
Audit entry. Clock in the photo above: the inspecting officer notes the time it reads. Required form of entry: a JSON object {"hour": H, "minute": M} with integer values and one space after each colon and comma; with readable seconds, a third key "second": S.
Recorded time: {"hour": 20, "minute": 14}
